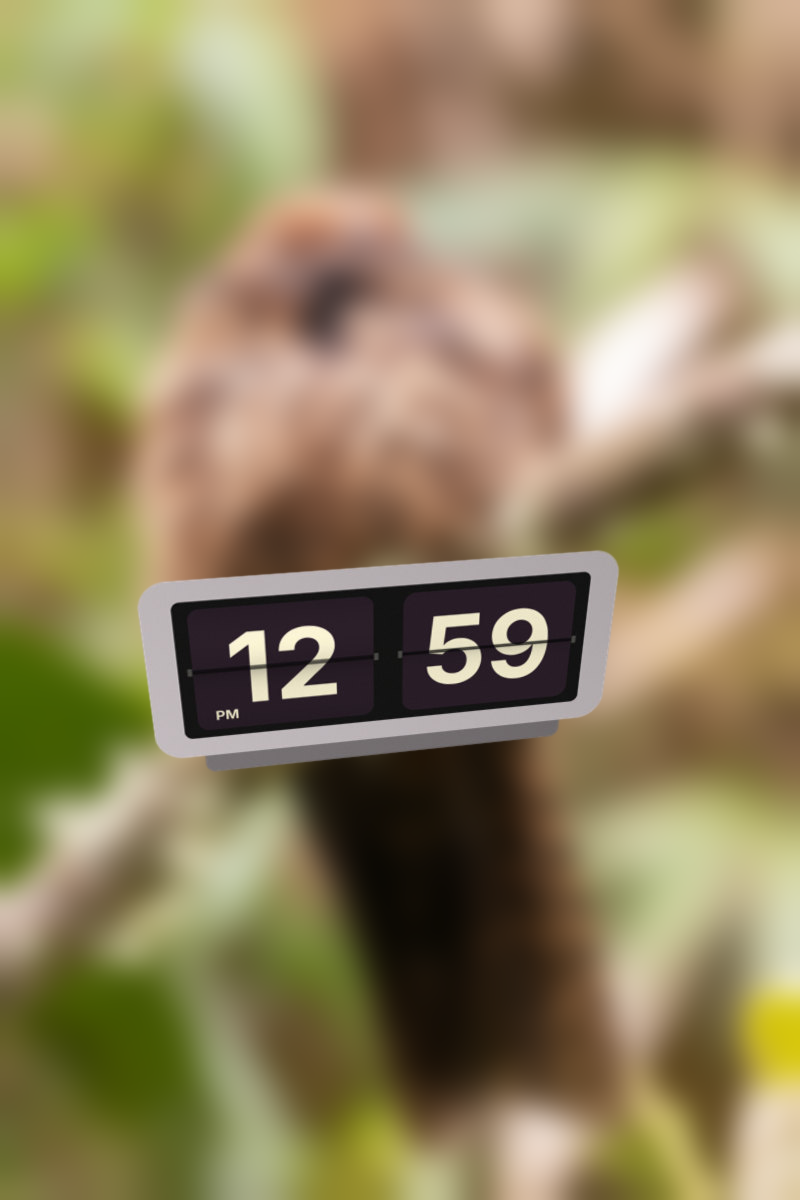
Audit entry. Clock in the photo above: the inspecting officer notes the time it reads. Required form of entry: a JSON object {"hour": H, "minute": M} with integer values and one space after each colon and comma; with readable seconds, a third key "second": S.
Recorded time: {"hour": 12, "minute": 59}
